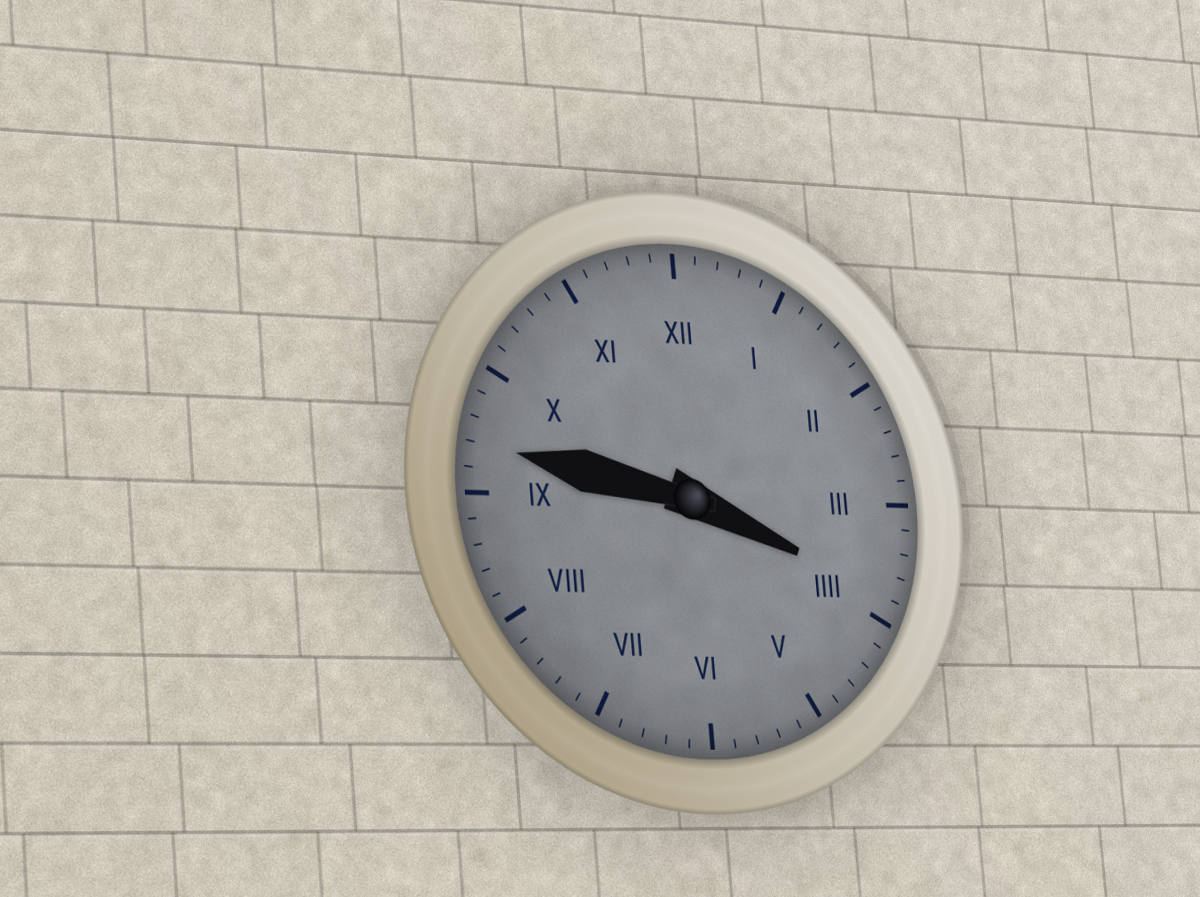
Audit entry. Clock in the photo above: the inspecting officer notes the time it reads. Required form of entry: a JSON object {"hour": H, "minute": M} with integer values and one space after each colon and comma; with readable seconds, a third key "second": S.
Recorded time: {"hour": 3, "minute": 47}
